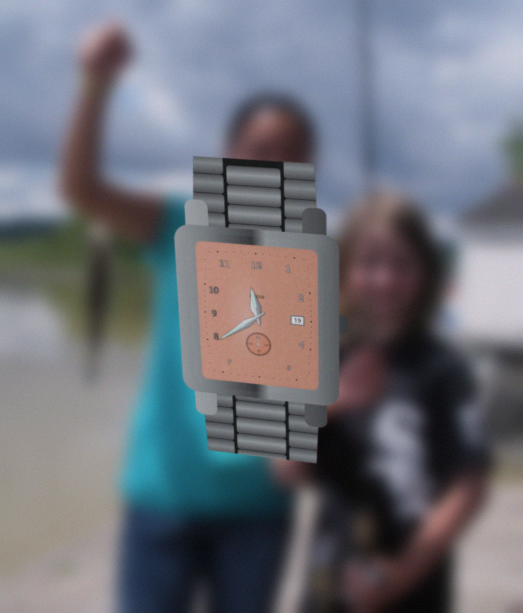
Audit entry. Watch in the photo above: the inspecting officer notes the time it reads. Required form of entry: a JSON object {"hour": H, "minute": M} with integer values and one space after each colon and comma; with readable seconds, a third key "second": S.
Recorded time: {"hour": 11, "minute": 39}
